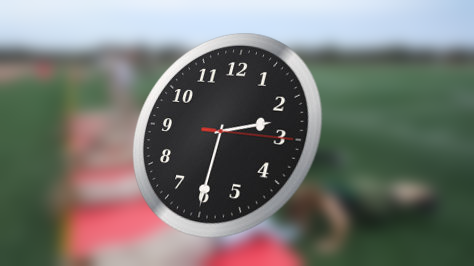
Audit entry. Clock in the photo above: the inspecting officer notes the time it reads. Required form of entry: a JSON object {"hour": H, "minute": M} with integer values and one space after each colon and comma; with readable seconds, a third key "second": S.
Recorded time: {"hour": 2, "minute": 30, "second": 15}
